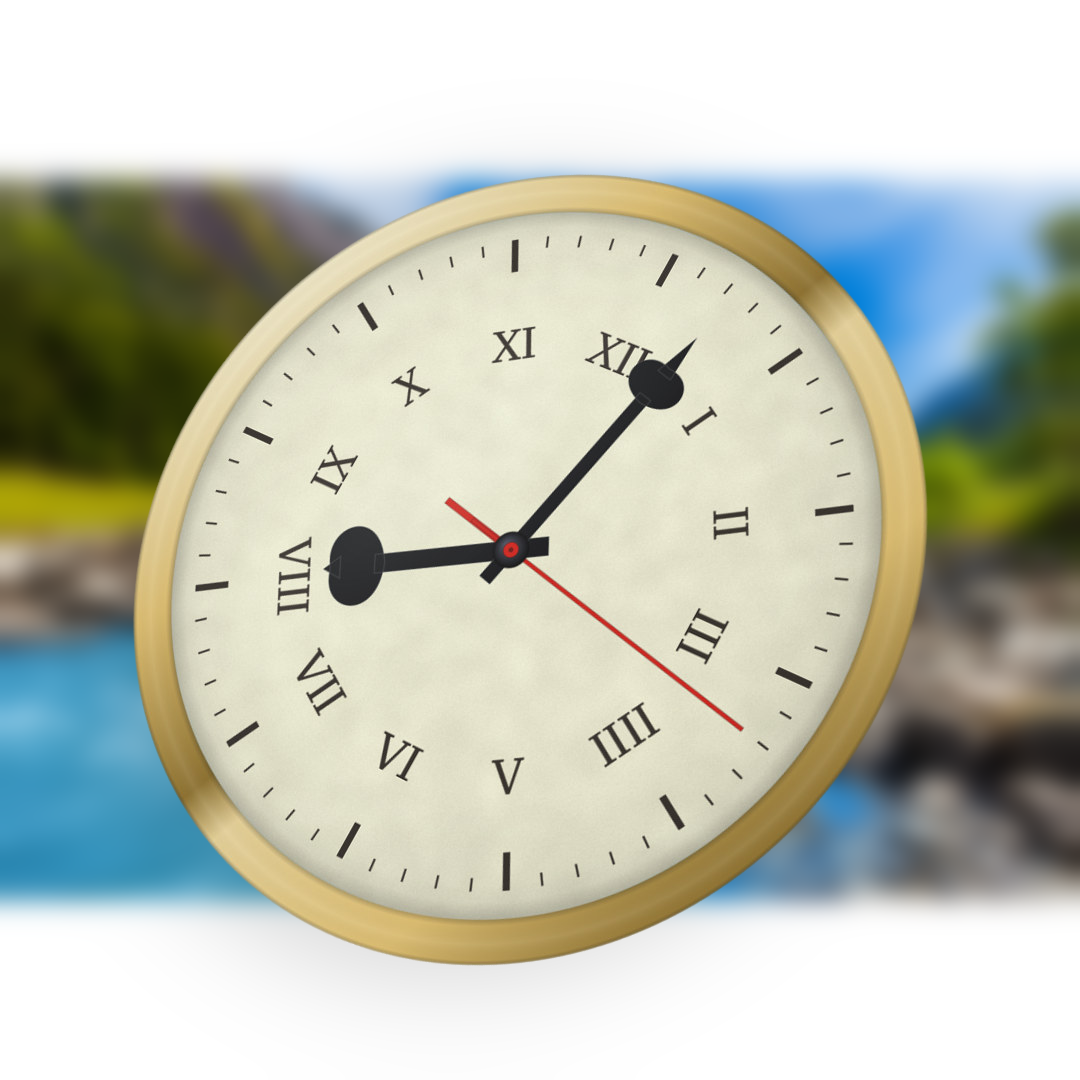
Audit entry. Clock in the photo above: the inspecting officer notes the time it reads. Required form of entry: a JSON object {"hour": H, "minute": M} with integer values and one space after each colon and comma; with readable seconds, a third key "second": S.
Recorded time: {"hour": 8, "minute": 2, "second": 17}
